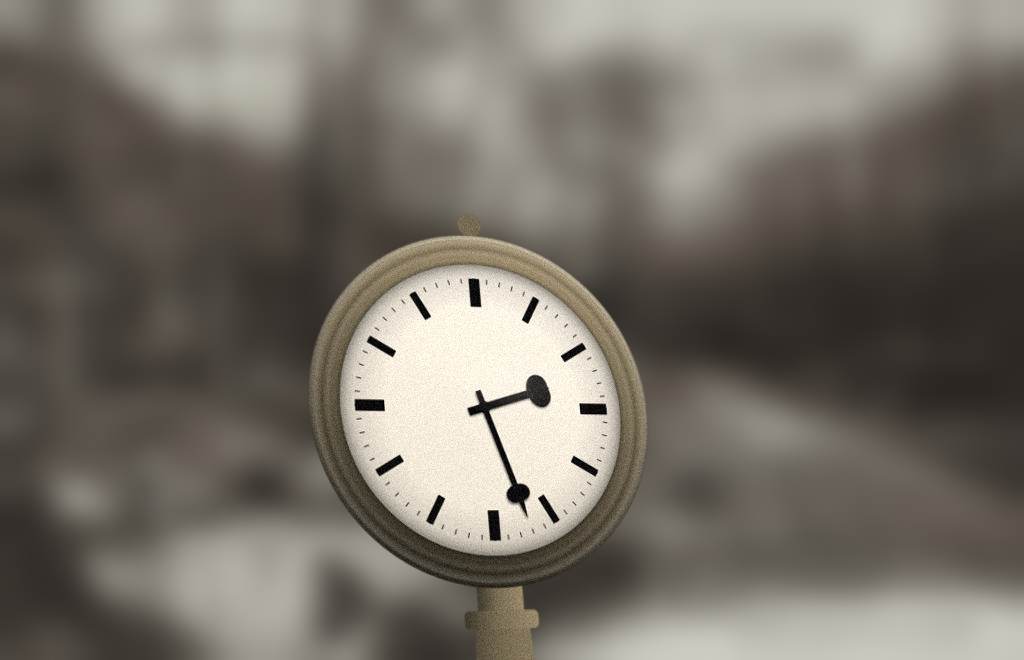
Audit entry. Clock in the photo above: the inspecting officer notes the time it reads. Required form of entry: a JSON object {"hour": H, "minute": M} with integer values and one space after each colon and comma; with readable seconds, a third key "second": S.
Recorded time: {"hour": 2, "minute": 27}
